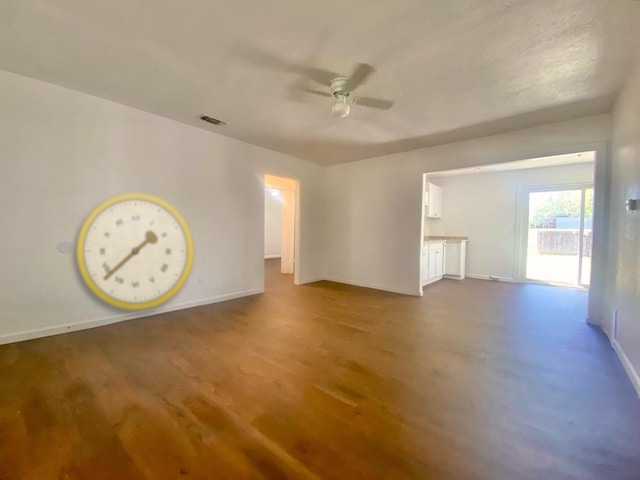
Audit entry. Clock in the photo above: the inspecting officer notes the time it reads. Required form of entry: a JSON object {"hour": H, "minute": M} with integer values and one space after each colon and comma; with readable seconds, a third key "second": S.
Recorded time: {"hour": 1, "minute": 38}
